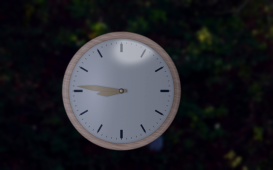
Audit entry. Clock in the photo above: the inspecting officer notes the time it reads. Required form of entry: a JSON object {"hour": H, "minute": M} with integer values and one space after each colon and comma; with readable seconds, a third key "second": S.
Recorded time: {"hour": 8, "minute": 46}
